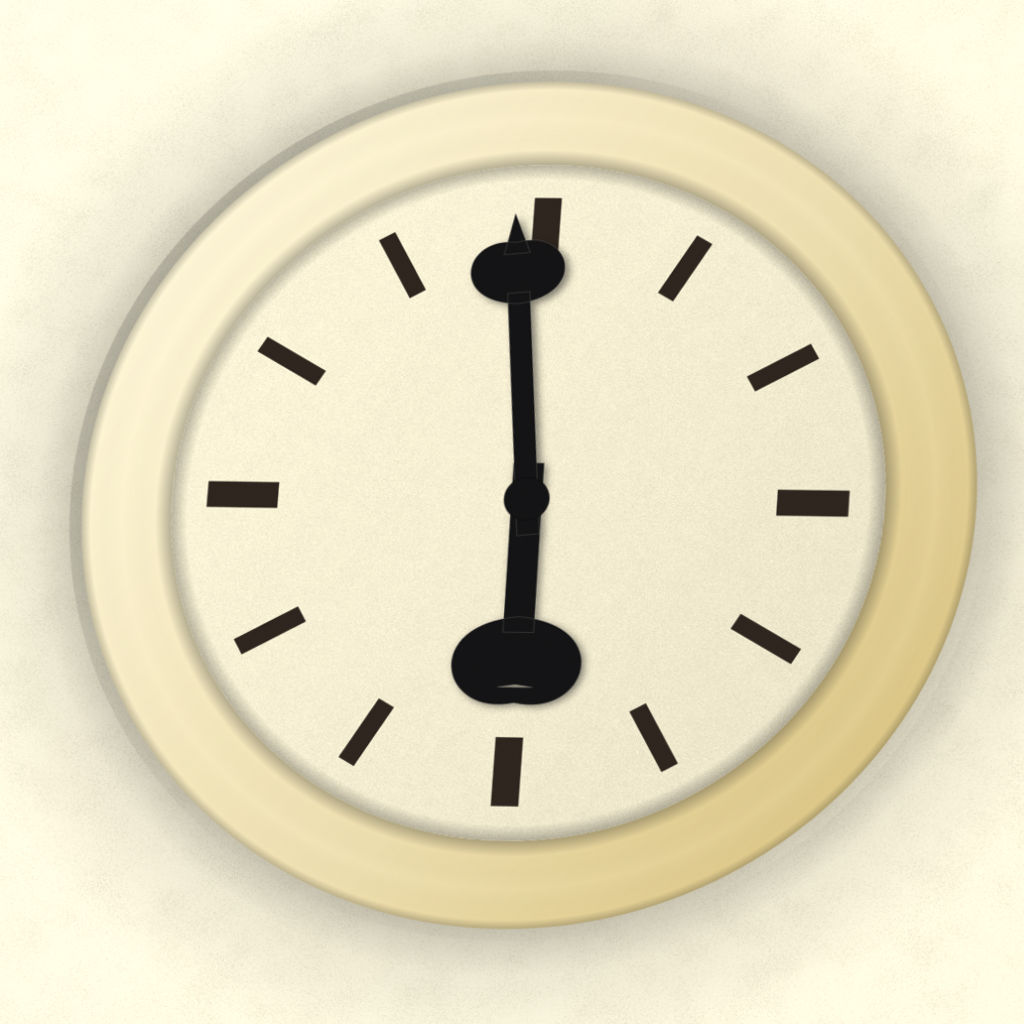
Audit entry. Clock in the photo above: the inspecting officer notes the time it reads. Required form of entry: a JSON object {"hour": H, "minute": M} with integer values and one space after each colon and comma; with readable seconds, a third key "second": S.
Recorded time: {"hour": 5, "minute": 59}
